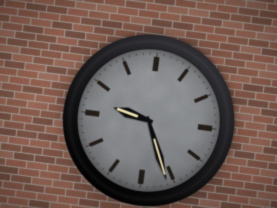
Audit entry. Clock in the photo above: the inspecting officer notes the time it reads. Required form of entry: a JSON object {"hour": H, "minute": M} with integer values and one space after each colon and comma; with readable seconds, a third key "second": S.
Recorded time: {"hour": 9, "minute": 26}
